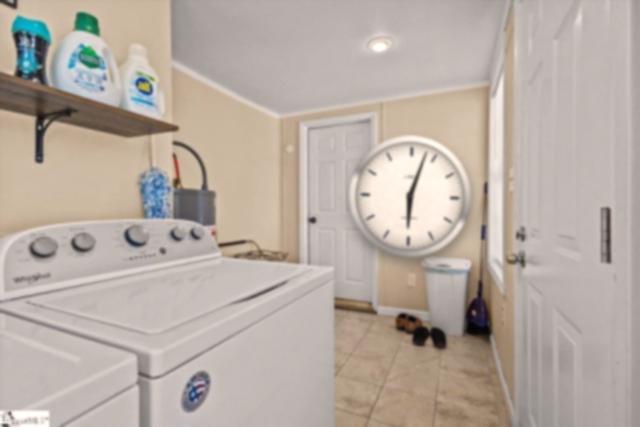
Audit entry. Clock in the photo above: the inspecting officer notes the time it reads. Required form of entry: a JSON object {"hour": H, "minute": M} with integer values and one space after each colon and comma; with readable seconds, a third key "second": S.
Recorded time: {"hour": 6, "minute": 3}
